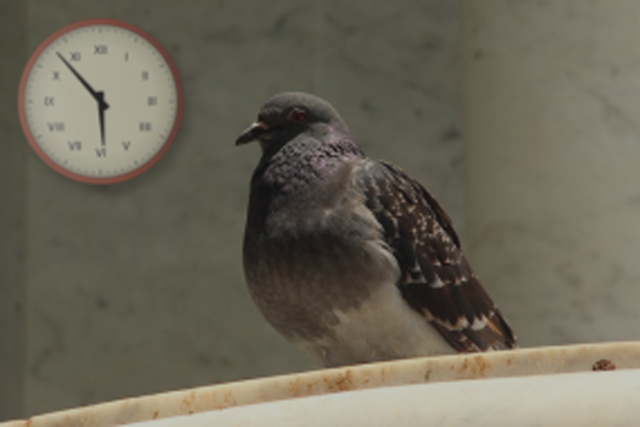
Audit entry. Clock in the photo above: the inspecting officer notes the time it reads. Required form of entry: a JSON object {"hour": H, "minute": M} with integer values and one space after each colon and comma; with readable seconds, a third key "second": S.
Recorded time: {"hour": 5, "minute": 53}
